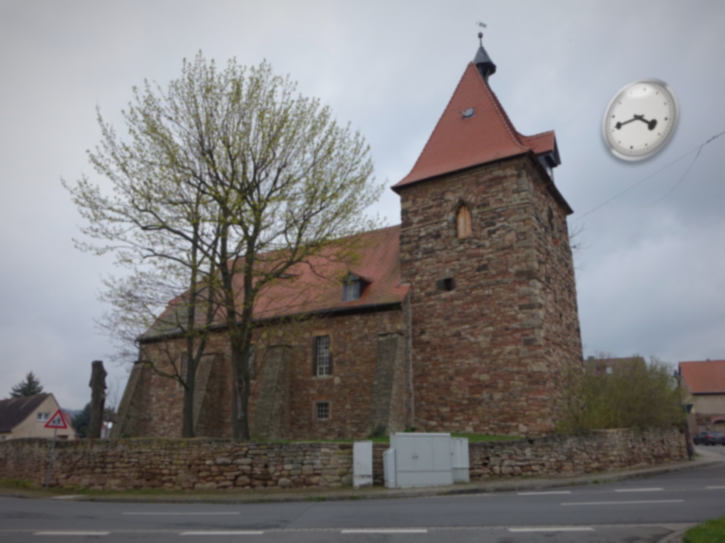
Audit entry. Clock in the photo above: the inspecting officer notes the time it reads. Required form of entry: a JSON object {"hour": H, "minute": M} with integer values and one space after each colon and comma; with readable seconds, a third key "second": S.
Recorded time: {"hour": 3, "minute": 41}
